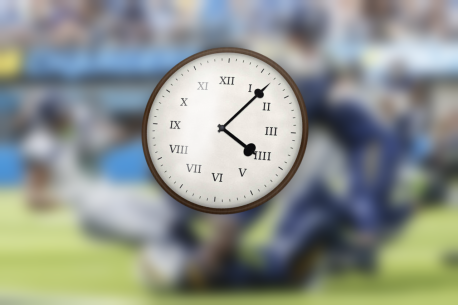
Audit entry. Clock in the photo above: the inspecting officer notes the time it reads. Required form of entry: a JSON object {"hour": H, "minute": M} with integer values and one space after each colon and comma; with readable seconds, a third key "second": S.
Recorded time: {"hour": 4, "minute": 7}
